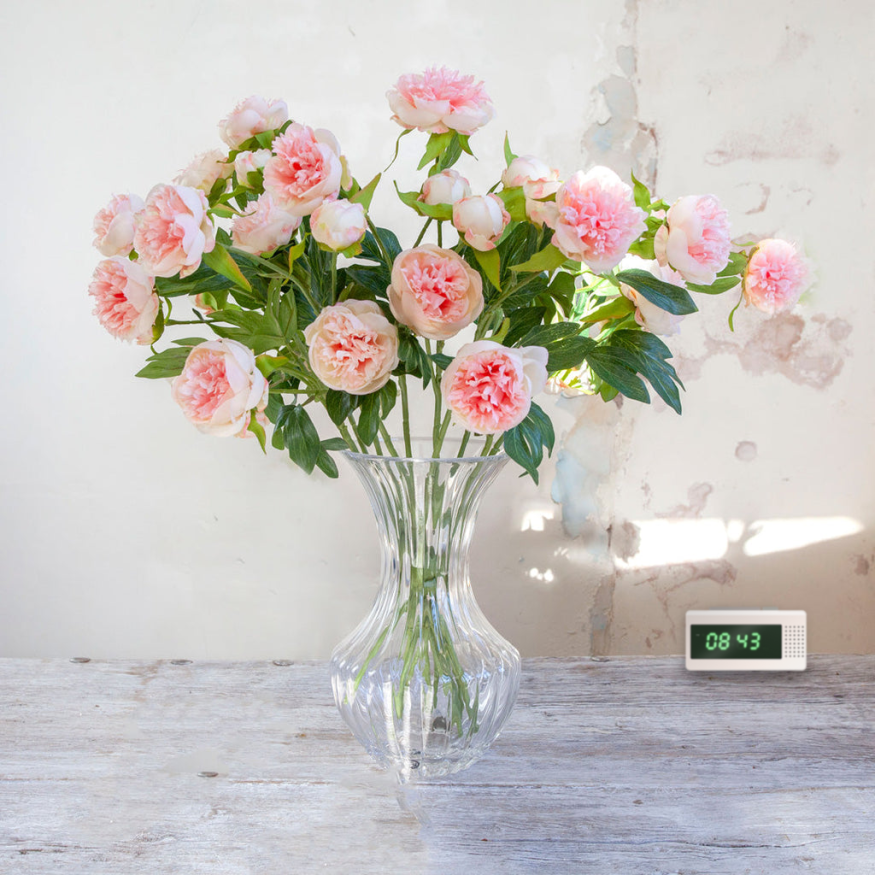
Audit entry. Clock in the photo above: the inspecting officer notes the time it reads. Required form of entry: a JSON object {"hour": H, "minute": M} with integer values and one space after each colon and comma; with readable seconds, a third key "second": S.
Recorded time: {"hour": 8, "minute": 43}
